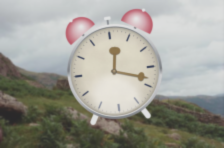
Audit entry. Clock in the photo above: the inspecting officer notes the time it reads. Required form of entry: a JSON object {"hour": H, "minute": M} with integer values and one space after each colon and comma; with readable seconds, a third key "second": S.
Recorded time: {"hour": 12, "minute": 18}
